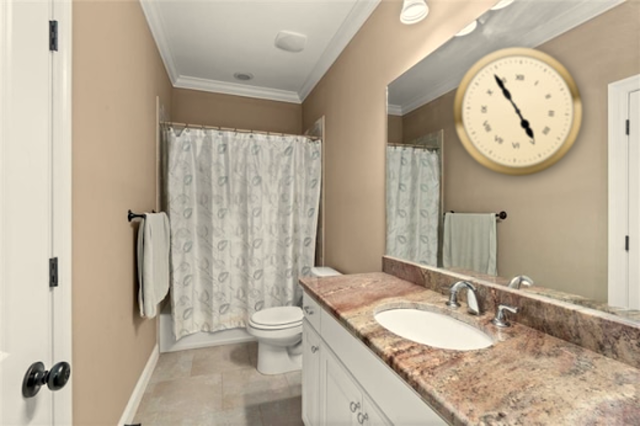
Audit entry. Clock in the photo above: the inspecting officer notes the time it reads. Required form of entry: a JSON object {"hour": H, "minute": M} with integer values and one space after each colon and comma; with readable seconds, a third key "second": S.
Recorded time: {"hour": 4, "minute": 54}
